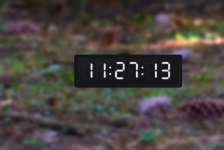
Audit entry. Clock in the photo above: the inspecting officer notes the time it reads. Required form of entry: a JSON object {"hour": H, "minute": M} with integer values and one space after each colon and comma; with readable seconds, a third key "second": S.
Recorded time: {"hour": 11, "minute": 27, "second": 13}
